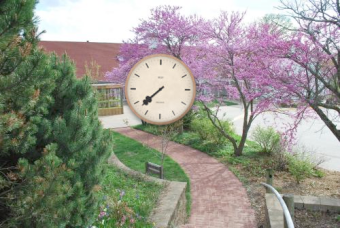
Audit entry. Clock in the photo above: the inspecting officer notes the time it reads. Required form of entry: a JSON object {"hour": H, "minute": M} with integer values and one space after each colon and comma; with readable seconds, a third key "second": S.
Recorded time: {"hour": 7, "minute": 38}
